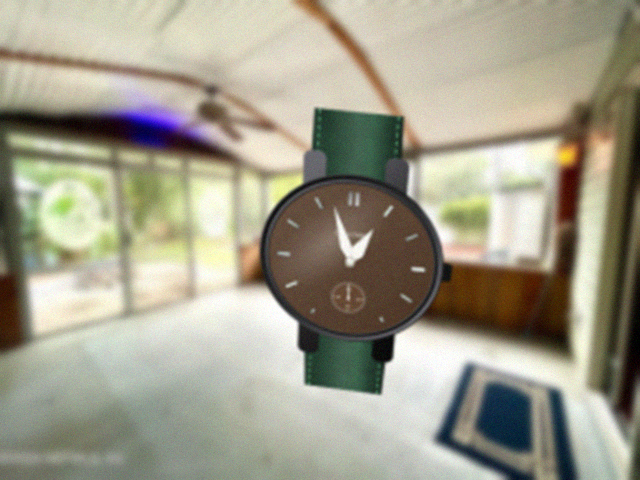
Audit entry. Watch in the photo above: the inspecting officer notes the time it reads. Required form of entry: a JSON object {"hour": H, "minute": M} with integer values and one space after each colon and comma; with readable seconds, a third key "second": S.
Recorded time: {"hour": 12, "minute": 57}
